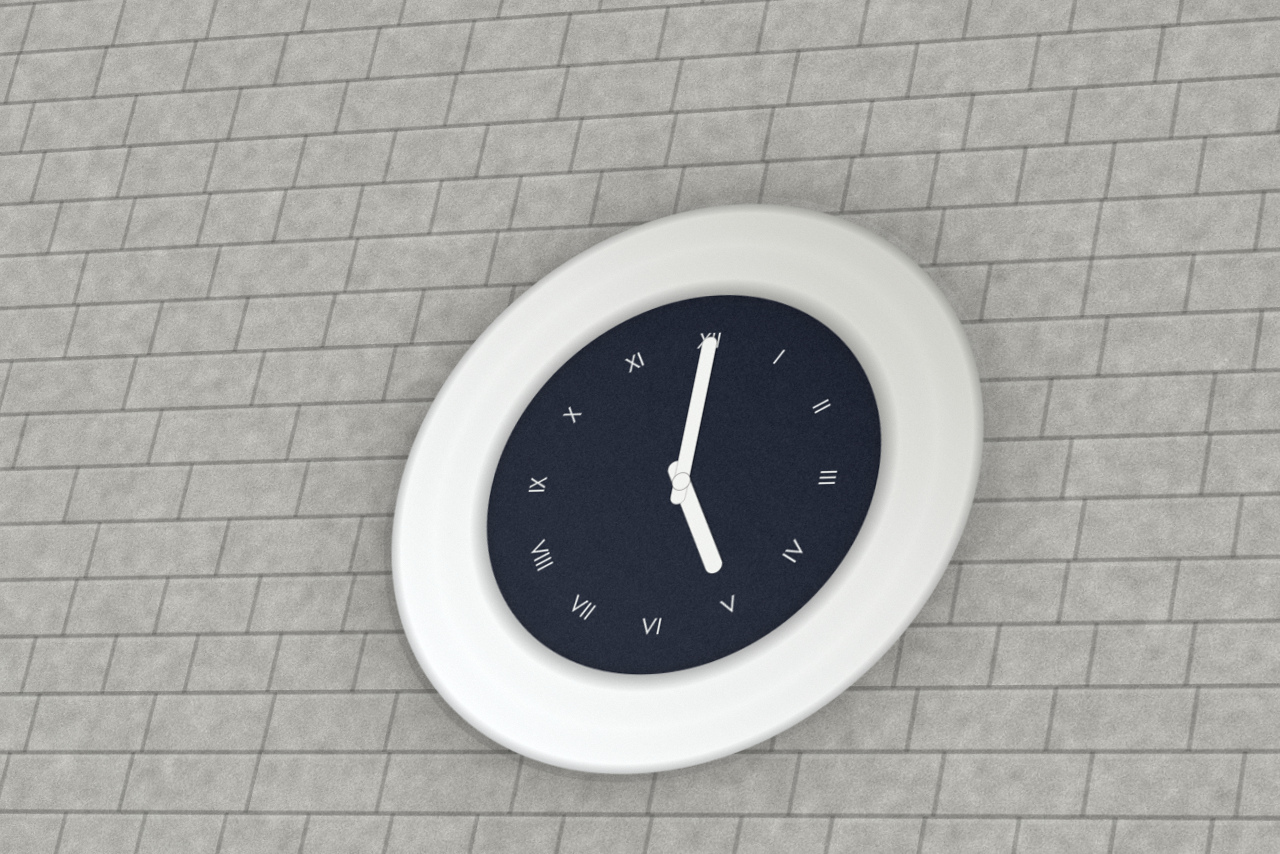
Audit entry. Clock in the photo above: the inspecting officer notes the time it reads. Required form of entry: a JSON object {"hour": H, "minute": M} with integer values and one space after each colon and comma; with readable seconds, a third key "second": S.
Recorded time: {"hour": 5, "minute": 0}
